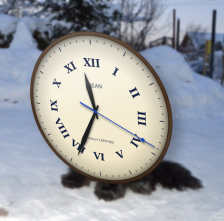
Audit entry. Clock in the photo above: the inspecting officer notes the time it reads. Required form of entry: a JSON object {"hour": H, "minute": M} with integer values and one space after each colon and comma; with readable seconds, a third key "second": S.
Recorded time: {"hour": 11, "minute": 34, "second": 19}
